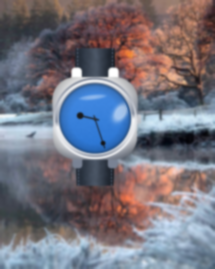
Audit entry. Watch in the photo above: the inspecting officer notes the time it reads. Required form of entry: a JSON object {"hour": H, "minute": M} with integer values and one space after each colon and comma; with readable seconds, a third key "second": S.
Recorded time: {"hour": 9, "minute": 27}
